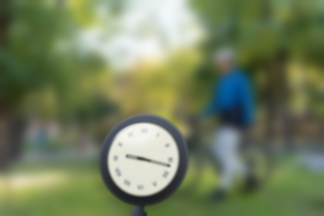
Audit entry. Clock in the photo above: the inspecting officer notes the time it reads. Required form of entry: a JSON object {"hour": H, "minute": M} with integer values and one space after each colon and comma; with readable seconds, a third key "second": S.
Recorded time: {"hour": 9, "minute": 17}
